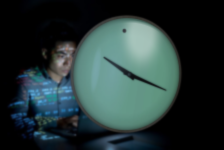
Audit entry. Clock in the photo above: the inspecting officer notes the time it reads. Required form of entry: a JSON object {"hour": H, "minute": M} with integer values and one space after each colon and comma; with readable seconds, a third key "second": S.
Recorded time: {"hour": 10, "minute": 20}
